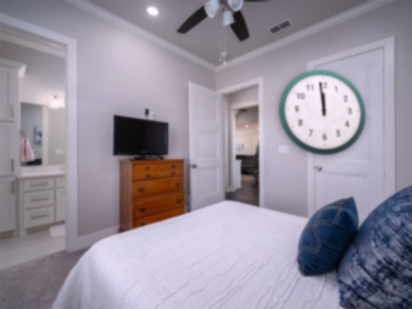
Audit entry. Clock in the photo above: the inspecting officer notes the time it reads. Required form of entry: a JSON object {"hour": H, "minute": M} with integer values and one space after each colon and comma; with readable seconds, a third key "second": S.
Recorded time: {"hour": 11, "minute": 59}
